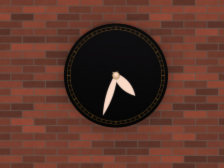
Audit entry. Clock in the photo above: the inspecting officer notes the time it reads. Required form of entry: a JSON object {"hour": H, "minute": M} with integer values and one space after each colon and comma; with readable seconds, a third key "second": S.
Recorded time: {"hour": 4, "minute": 33}
